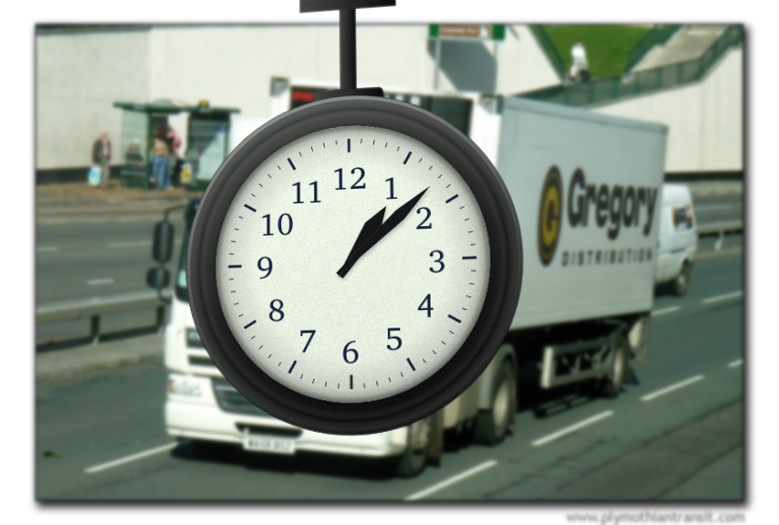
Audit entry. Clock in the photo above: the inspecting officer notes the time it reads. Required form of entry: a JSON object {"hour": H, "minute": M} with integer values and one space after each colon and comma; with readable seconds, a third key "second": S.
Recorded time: {"hour": 1, "minute": 8}
